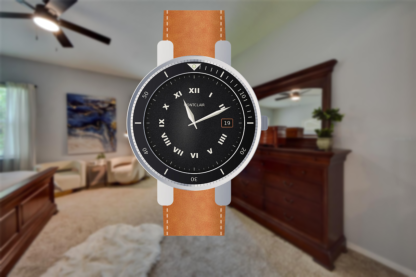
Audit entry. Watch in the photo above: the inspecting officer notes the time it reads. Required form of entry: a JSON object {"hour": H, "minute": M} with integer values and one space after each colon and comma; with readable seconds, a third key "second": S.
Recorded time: {"hour": 11, "minute": 11}
